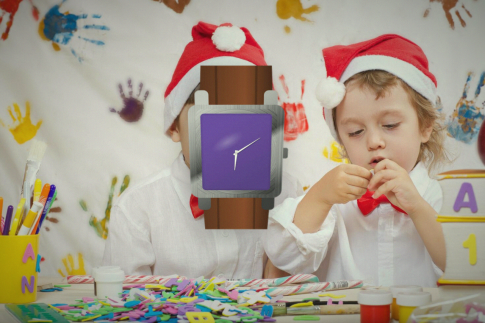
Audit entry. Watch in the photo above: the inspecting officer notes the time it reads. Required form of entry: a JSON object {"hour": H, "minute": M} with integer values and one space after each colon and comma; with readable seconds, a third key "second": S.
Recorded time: {"hour": 6, "minute": 9}
